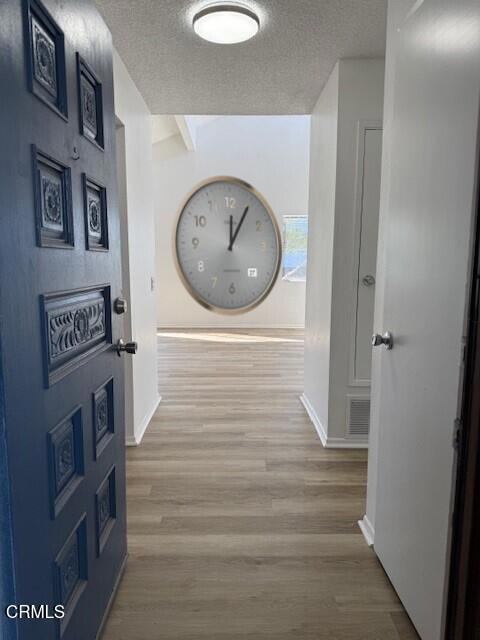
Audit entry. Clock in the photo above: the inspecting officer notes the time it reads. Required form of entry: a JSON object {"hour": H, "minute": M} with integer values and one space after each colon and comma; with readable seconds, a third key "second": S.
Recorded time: {"hour": 12, "minute": 5}
